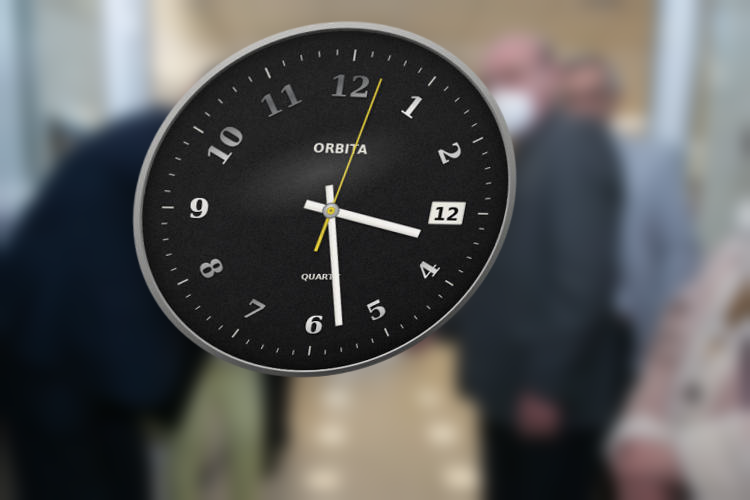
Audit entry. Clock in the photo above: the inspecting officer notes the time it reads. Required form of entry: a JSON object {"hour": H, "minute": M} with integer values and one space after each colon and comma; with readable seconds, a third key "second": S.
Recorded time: {"hour": 3, "minute": 28, "second": 2}
